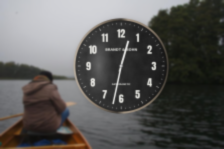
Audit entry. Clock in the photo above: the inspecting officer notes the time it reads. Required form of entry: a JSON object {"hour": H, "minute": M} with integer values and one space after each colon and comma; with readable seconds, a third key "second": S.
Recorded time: {"hour": 12, "minute": 32}
